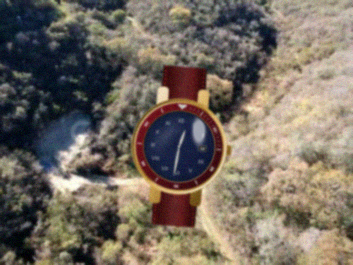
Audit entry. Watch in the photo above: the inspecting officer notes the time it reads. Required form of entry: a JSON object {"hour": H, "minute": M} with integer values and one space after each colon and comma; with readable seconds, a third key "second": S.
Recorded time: {"hour": 12, "minute": 31}
